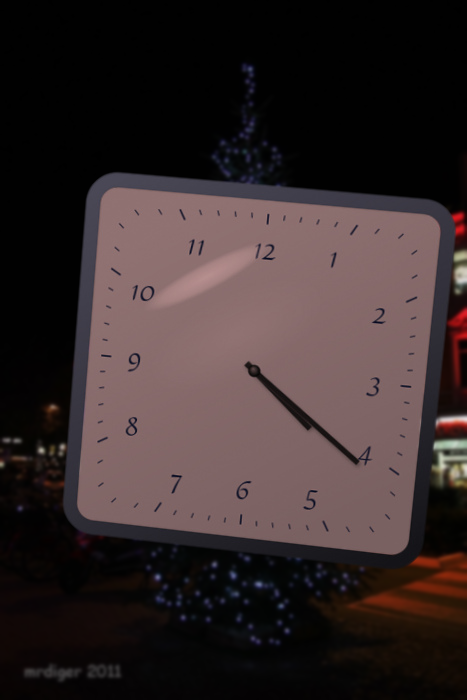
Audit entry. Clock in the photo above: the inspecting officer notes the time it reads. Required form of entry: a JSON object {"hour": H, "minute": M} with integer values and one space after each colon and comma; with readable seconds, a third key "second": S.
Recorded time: {"hour": 4, "minute": 21}
